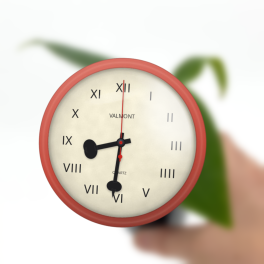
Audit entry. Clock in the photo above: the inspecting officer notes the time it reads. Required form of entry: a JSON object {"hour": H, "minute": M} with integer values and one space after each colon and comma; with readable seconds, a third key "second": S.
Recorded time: {"hour": 8, "minute": 31, "second": 0}
